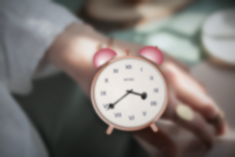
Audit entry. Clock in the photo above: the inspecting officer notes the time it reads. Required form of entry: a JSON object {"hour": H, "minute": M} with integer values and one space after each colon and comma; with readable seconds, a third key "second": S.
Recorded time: {"hour": 3, "minute": 39}
